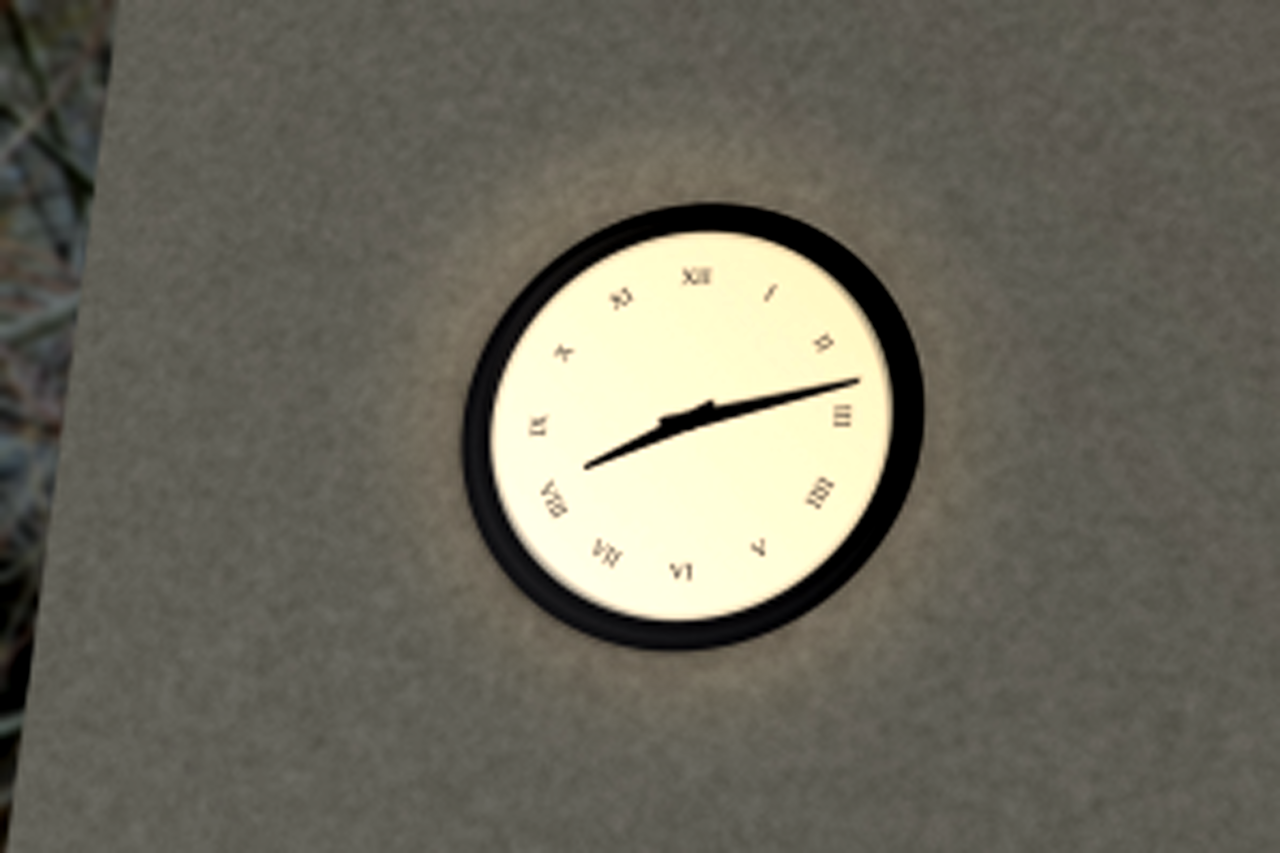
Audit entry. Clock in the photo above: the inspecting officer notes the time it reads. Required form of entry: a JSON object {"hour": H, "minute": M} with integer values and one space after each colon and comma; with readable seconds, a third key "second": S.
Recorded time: {"hour": 8, "minute": 13}
